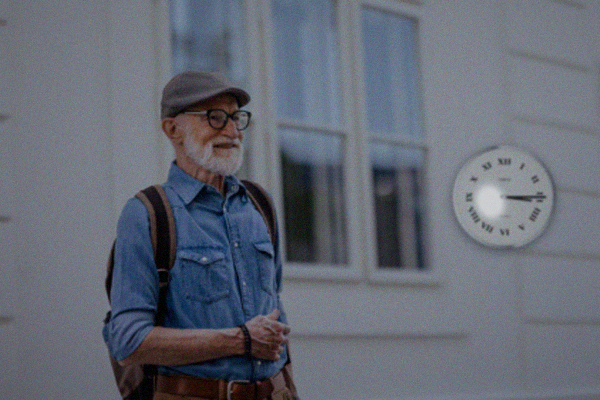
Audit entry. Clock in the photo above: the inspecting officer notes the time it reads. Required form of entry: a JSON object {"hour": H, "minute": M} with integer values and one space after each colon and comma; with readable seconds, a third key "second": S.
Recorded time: {"hour": 3, "minute": 15}
